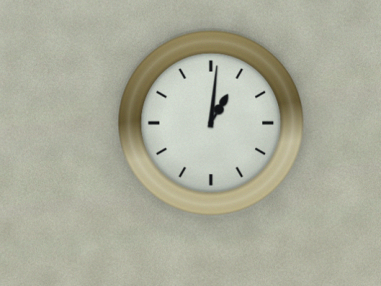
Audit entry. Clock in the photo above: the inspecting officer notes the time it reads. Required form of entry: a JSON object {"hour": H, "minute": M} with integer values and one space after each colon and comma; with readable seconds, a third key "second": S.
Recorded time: {"hour": 1, "minute": 1}
